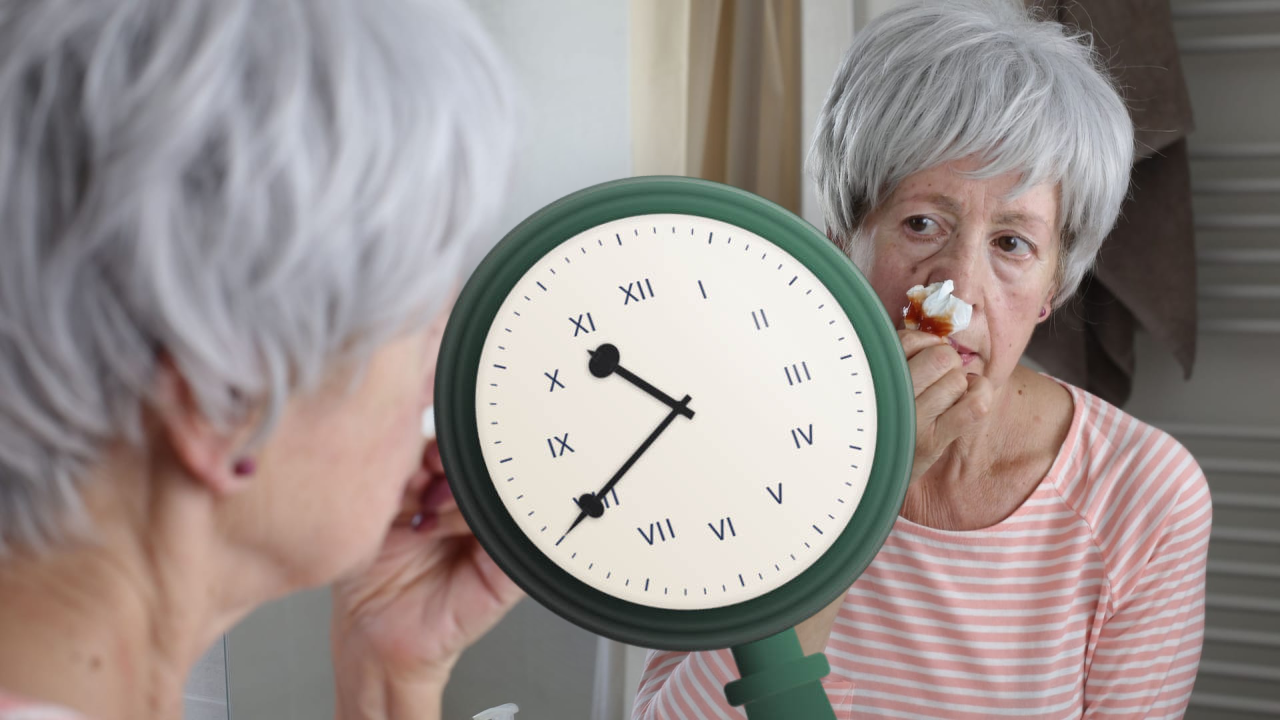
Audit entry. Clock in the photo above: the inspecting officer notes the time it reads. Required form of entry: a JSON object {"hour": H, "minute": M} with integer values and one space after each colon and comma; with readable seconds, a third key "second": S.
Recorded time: {"hour": 10, "minute": 40}
